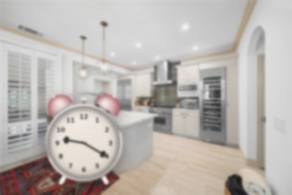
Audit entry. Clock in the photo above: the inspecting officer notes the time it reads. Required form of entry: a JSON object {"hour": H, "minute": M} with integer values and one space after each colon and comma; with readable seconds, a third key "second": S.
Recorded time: {"hour": 9, "minute": 20}
